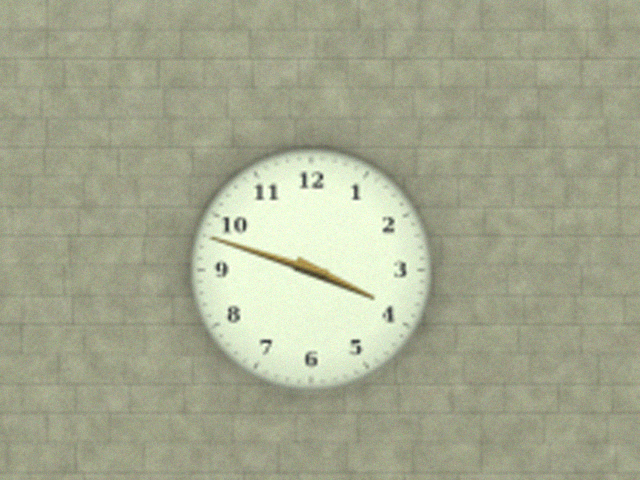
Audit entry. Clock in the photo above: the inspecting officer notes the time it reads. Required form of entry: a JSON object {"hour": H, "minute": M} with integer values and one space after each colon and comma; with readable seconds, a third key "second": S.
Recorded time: {"hour": 3, "minute": 48}
